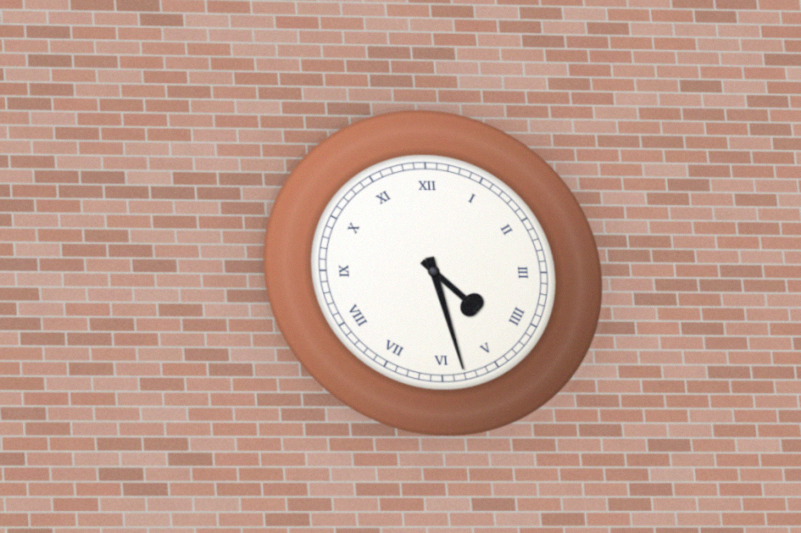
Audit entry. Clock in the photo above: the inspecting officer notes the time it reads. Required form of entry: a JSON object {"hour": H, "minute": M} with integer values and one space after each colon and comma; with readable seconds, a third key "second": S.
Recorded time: {"hour": 4, "minute": 28}
